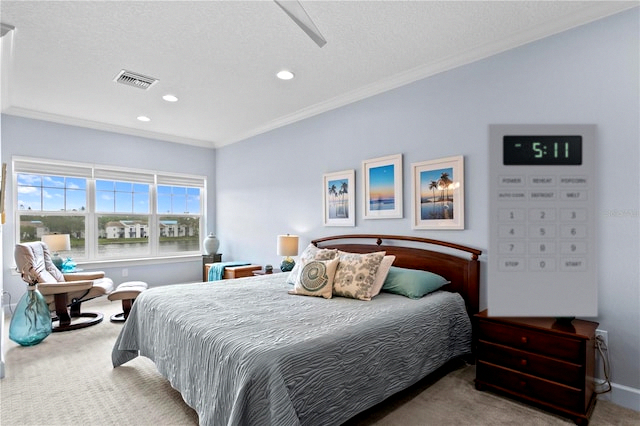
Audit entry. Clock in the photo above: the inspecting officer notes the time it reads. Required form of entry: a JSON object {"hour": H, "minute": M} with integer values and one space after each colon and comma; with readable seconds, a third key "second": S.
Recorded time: {"hour": 5, "minute": 11}
